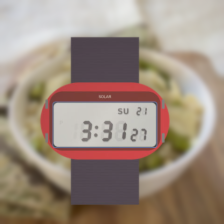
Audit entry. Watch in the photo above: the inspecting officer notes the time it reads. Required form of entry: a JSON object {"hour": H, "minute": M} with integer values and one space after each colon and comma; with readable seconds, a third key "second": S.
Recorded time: {"hour": 3, "minute": 31, "second": 27}
